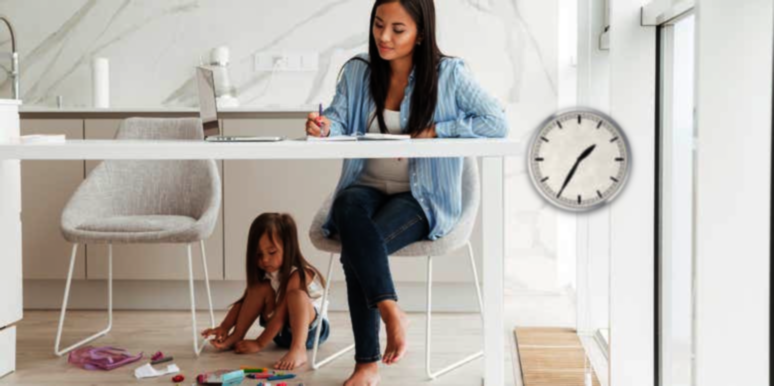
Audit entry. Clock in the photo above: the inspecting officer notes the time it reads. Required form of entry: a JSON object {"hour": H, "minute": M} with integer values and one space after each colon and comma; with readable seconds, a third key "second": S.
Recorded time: {"hour": 1, "minute": 35}
